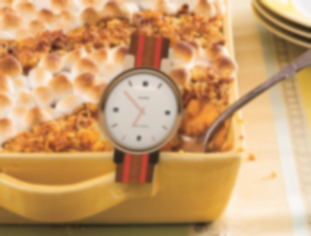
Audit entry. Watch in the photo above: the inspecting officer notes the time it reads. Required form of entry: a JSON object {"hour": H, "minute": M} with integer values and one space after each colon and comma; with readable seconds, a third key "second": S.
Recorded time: {"hour": 6, "minute": 52}
